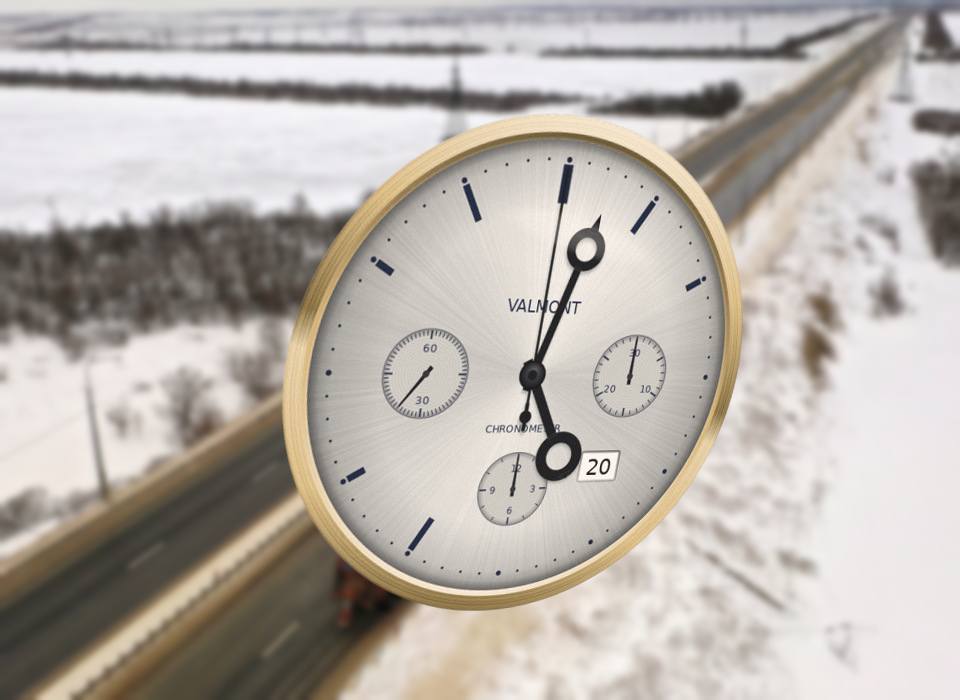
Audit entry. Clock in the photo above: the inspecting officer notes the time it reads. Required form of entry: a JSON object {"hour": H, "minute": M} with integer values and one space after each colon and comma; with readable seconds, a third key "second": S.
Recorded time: {"hour": 5, "minute": 2, "second": 36}
